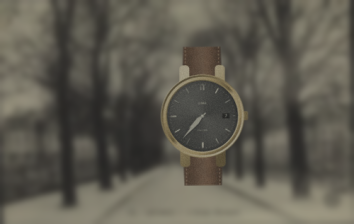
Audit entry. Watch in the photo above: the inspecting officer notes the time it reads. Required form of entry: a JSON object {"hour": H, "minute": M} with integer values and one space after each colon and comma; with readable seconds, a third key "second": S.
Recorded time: {"hour": 7, "minute": 37}
